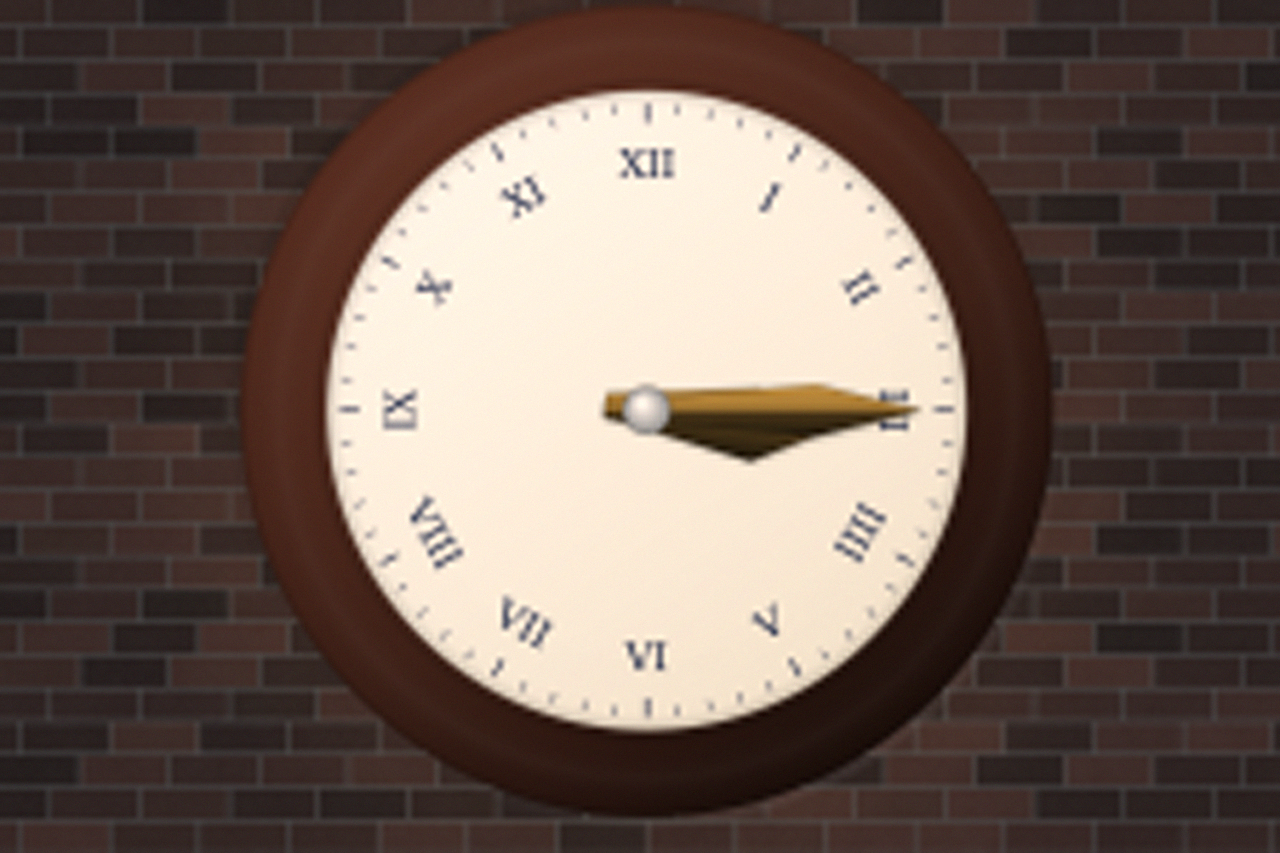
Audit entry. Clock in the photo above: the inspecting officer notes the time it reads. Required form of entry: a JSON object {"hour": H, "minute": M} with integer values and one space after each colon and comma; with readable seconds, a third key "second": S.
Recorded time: {"hour": 3, "minute": 15}
